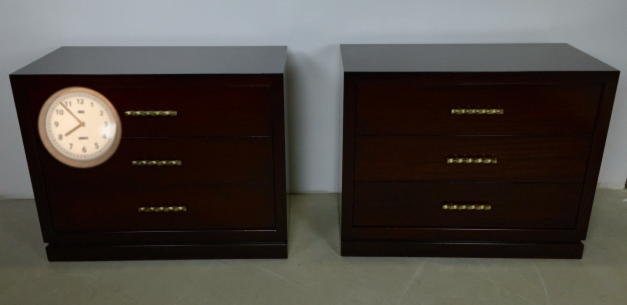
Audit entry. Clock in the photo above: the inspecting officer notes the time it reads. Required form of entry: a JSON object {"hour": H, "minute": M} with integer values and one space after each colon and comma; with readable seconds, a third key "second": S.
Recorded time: {"hour": 7, "minute": 53}
